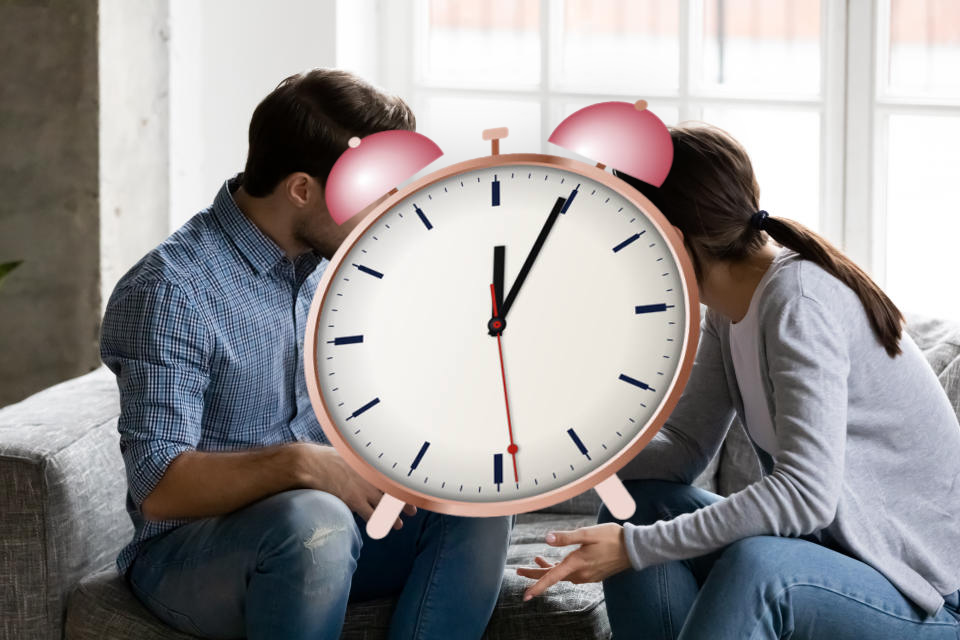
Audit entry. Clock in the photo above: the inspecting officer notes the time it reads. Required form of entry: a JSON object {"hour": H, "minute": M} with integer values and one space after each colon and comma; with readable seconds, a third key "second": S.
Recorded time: {"hour": 12, "minute": 4, "second": 29}
